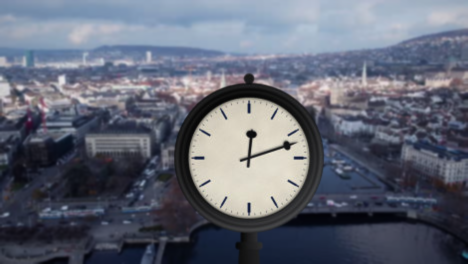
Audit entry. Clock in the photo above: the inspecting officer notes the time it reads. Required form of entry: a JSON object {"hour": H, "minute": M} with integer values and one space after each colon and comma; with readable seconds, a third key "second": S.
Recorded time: {"hour": 12, "minute": 12}
